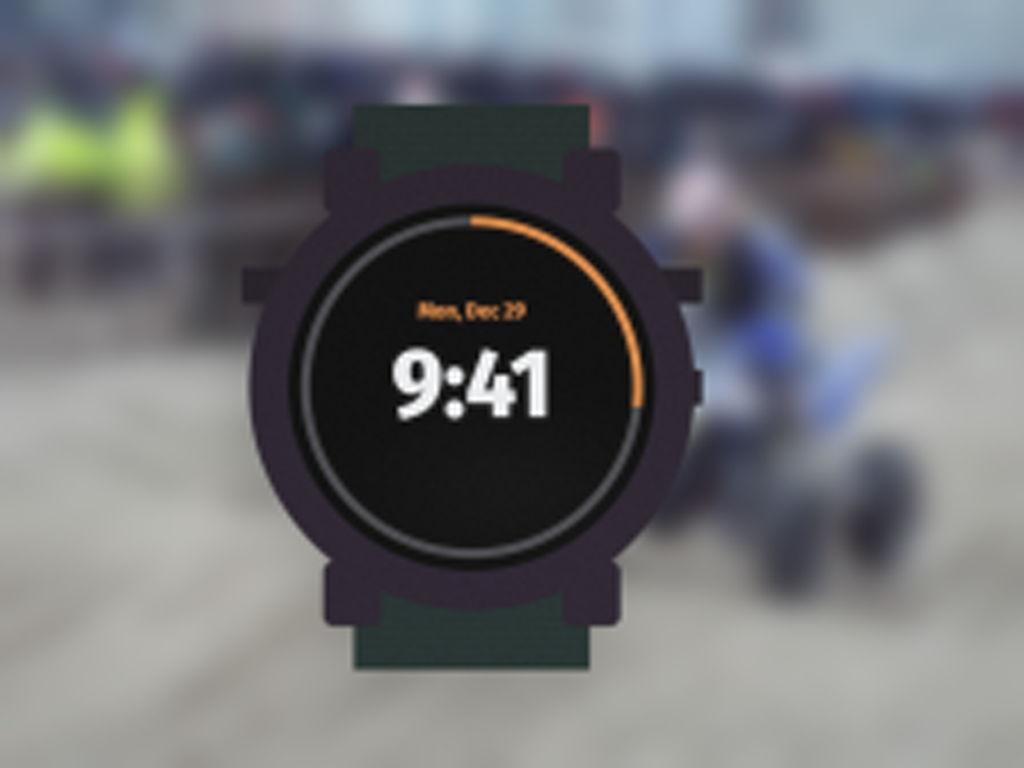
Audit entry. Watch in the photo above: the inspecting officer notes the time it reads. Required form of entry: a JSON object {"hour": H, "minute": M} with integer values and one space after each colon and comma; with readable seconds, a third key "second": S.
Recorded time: {"hour": 9, "minute": 41}
